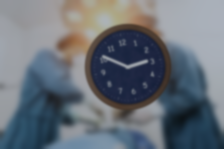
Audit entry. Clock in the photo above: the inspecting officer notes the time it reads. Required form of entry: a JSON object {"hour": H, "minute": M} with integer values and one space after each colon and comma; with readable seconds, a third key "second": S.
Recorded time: {"hour": 2, "minute": 51}
